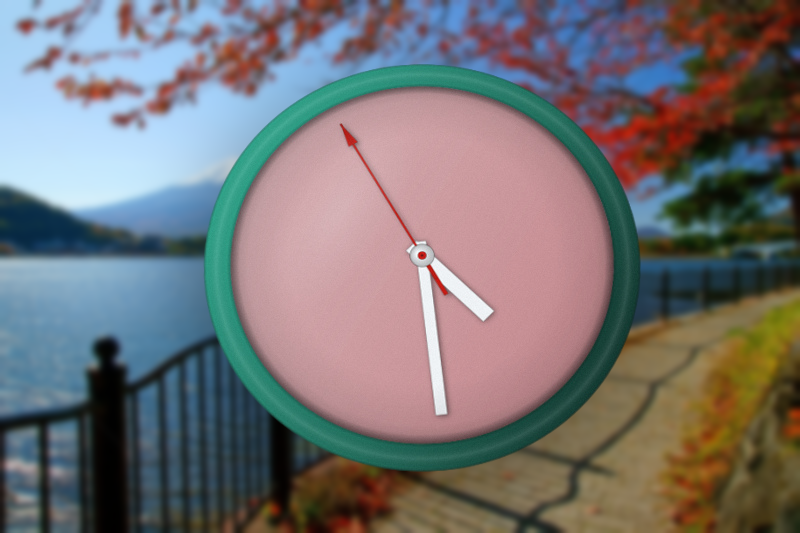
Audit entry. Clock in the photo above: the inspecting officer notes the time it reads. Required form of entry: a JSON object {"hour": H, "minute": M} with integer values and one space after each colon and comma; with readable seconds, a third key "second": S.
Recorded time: {"hour": 4, "minute": 28, "second": 55}
